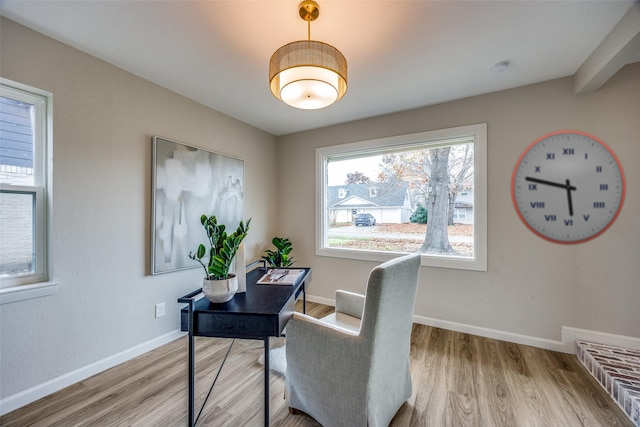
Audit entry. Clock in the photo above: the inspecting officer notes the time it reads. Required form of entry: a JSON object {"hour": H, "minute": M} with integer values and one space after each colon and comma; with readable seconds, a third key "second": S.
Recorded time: {"hour": 5, "minute": 47}
